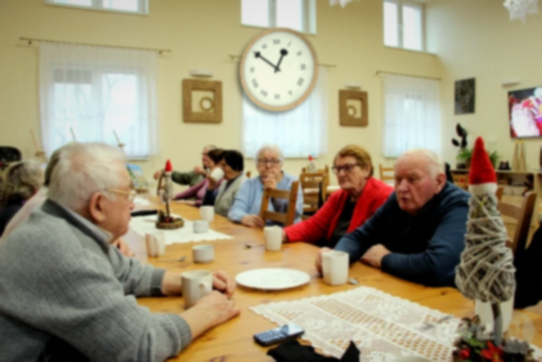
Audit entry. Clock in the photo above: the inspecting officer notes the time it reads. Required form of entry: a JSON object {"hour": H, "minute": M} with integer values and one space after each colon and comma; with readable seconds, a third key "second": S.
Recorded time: {"hour": 12, "minute": 51}
